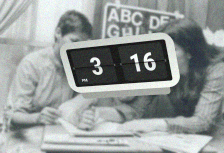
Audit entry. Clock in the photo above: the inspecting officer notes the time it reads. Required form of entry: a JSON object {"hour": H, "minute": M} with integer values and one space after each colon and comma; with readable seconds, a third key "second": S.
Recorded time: {"hour": 3, "minute": 16}
